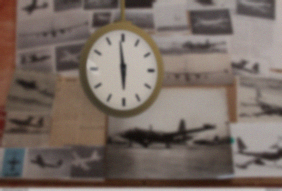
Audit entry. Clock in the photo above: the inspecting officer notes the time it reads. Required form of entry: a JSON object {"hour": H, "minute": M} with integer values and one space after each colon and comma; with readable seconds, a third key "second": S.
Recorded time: {"hour": 5, "minute": 59}
